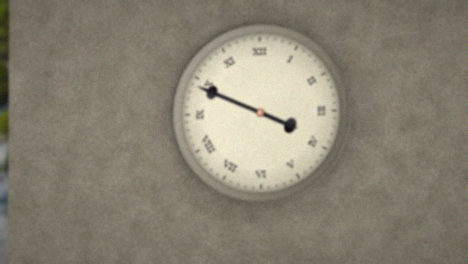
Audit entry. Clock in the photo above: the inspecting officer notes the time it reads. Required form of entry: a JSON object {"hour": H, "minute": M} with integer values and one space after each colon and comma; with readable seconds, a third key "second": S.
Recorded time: {"hour": 3, "minute": 49}
